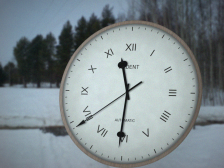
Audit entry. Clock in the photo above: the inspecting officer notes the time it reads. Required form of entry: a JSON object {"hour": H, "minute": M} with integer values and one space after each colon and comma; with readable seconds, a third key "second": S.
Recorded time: {"hour": 11, "minute": 30, "second": 39}
